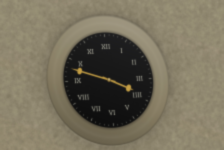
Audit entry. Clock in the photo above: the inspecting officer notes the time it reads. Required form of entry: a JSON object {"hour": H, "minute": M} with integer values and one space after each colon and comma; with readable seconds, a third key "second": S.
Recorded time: {"hour": 3, "minute": 48}
